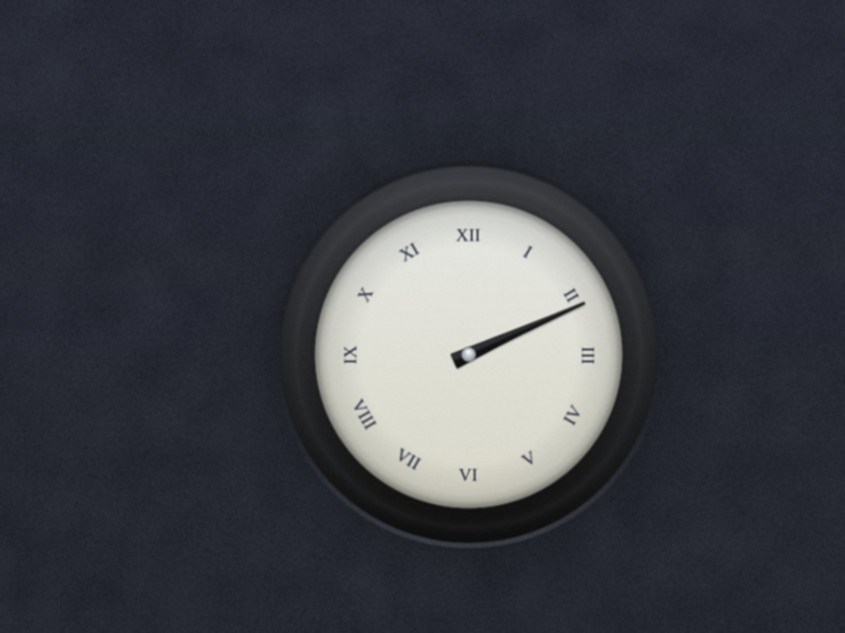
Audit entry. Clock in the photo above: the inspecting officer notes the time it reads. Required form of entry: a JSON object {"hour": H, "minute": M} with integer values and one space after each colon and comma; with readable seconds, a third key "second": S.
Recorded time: {"hour": 2, "minute": 11}
